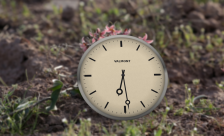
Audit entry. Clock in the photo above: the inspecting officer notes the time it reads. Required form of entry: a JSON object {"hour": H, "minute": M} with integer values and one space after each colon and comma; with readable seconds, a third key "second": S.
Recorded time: {"hour": 6, "minute": 29}
